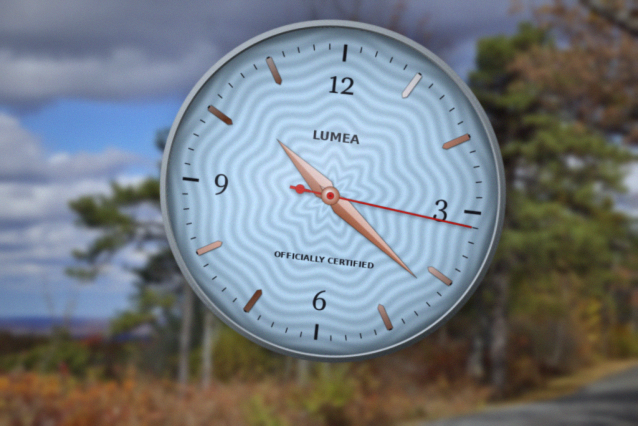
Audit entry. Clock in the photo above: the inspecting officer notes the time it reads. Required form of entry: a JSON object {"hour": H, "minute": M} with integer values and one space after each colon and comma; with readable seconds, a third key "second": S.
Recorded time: {"hour": 10, "minute": 21, "second": 16}
